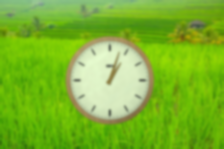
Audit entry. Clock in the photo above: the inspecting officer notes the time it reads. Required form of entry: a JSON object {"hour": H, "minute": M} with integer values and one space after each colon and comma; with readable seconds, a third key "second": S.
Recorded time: {"hour": 1, "minute": 3}
